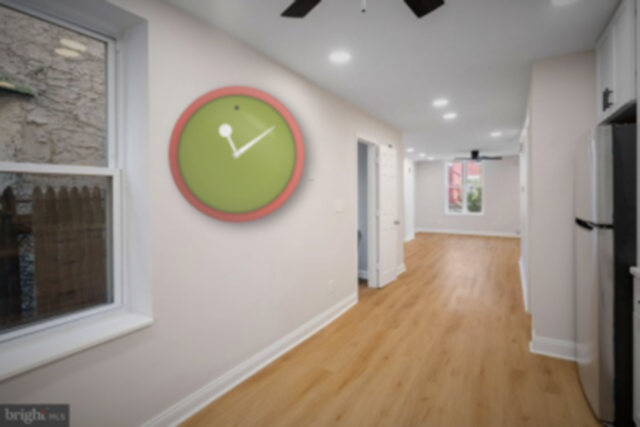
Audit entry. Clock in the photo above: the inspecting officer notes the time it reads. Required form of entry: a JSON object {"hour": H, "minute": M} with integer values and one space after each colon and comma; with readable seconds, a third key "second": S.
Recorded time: {"hour": 11, "minute": 9}
